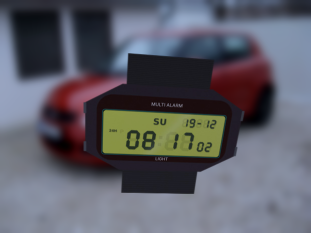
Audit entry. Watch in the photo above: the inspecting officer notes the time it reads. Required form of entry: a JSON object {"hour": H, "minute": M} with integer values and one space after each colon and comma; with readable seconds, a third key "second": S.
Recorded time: {"hour": 8, "minute": 17, "second": 2}
